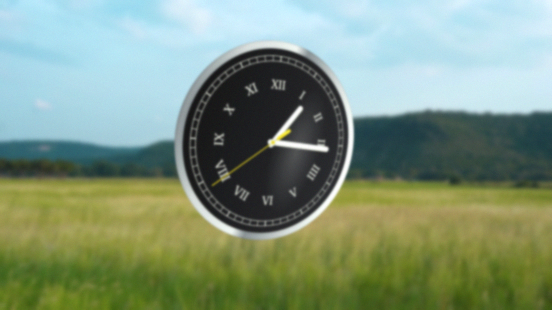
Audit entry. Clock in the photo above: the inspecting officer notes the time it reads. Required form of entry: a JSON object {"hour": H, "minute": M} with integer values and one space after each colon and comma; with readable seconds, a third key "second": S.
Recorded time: {"hour": 1, "minute": 15, "second": 39}
